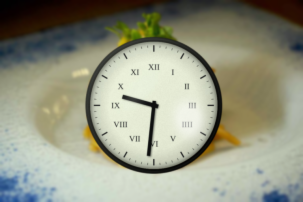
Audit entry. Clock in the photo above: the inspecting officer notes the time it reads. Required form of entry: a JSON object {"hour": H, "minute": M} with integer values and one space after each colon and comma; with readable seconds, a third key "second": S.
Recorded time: {"hour": 9, "minute": 31}
